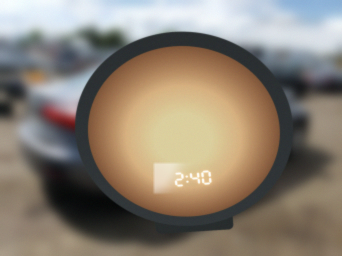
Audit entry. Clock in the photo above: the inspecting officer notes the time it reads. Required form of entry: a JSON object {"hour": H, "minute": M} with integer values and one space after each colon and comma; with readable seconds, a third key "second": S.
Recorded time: {"hour": 2, "minute": 40}
